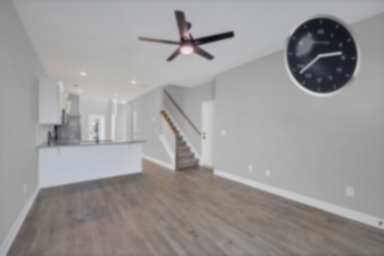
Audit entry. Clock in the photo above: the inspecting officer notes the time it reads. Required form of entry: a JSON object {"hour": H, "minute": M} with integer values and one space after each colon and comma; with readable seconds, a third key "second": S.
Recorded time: {"hour": 2, "minute": 38}
